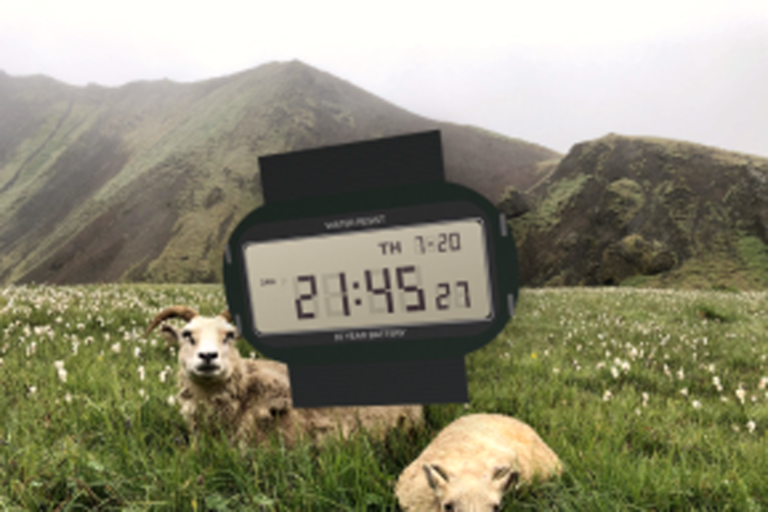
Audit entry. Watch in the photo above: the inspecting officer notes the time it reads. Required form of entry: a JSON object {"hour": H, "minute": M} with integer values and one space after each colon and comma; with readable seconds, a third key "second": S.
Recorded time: {"hour": 21, "minute": 45, "second": 27}
